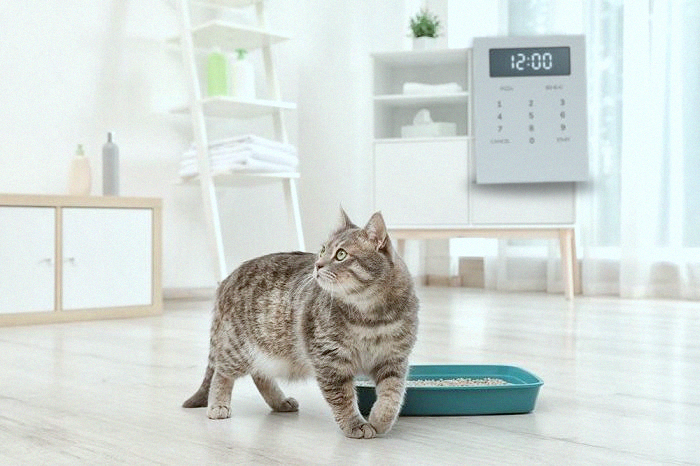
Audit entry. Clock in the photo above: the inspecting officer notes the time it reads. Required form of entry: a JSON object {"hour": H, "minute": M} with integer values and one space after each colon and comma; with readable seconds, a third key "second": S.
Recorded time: {"hour": 12, "minute": 0}
